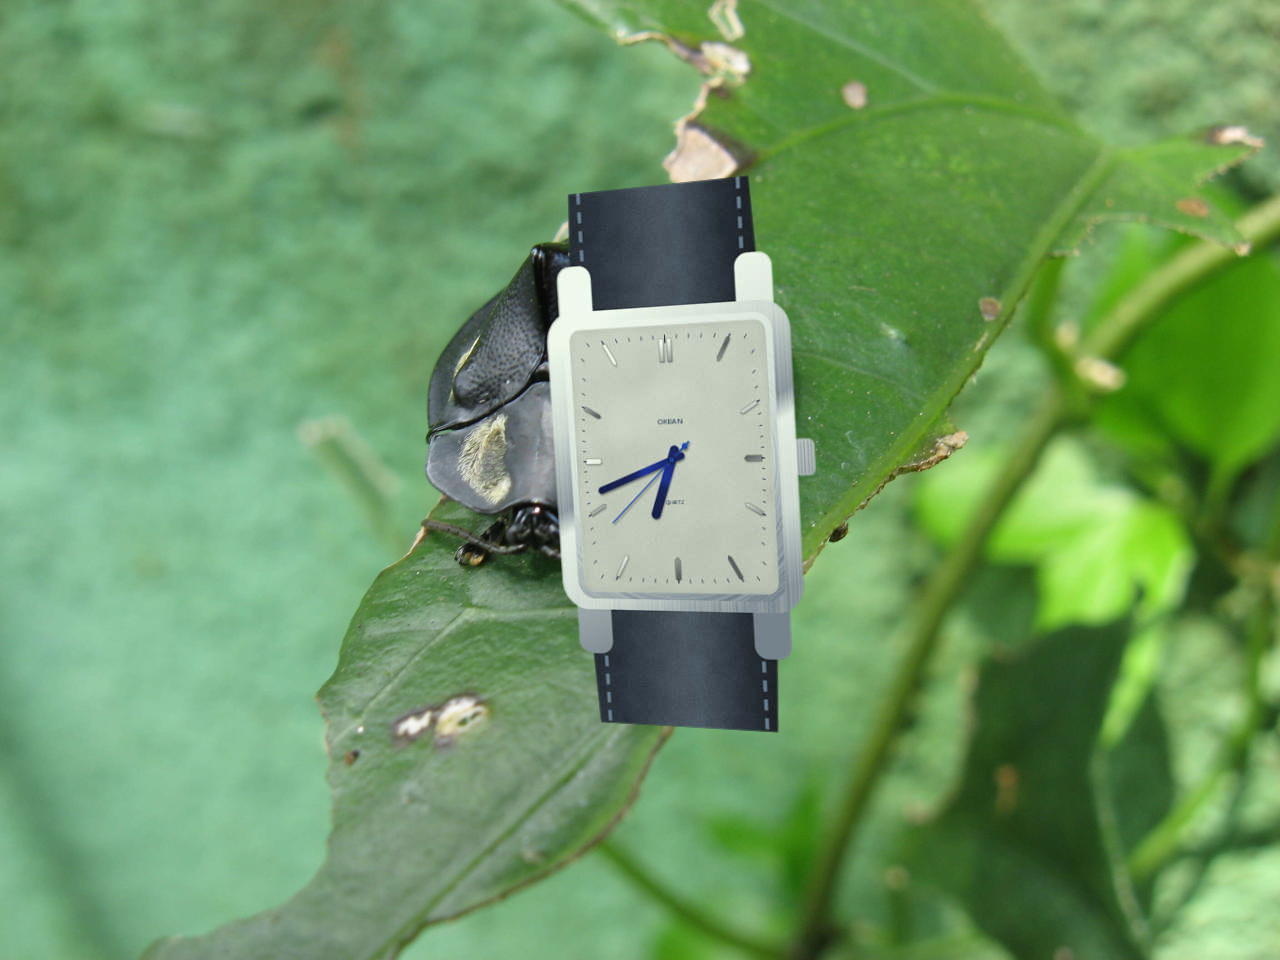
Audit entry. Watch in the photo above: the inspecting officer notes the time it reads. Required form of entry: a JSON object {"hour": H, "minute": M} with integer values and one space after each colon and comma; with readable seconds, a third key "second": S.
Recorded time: {"hour": 6, "minute": 41, "second": 38}
